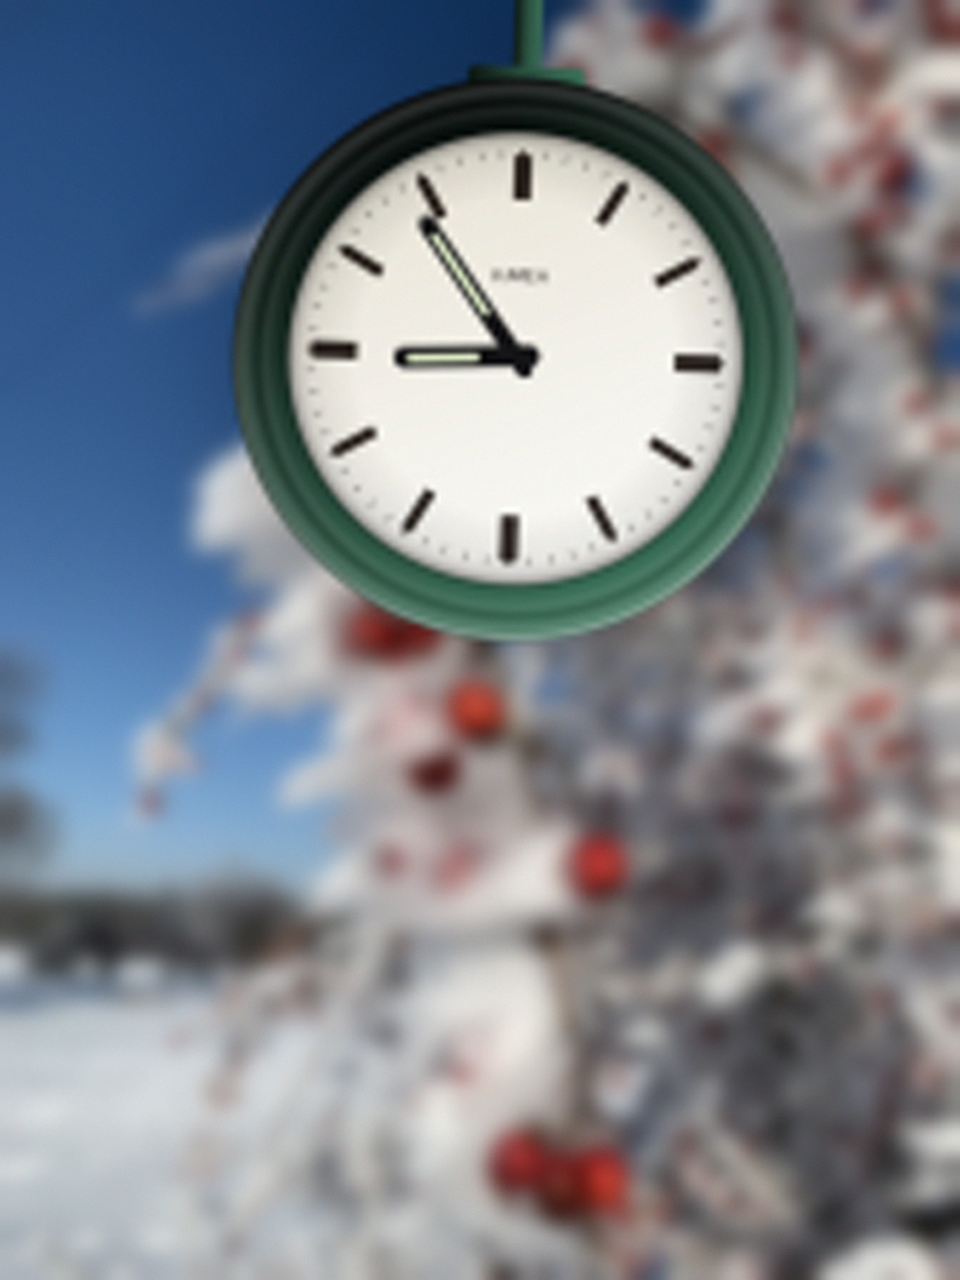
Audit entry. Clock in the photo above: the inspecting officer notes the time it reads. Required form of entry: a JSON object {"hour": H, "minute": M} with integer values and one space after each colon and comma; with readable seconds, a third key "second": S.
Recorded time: {"hour": 8, "minute": 54}
